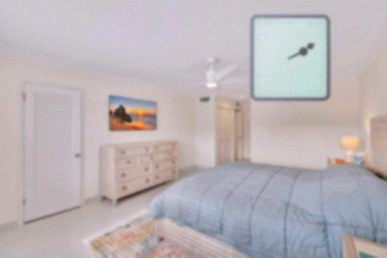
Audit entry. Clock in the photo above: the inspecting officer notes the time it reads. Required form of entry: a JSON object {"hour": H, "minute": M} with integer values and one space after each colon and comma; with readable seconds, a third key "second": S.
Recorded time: {"hour": 2, "minute": 10}
